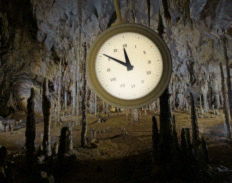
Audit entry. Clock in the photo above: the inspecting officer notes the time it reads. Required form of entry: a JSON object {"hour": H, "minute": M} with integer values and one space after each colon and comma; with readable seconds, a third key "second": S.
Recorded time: {"hour": 11, "minute": 51}
